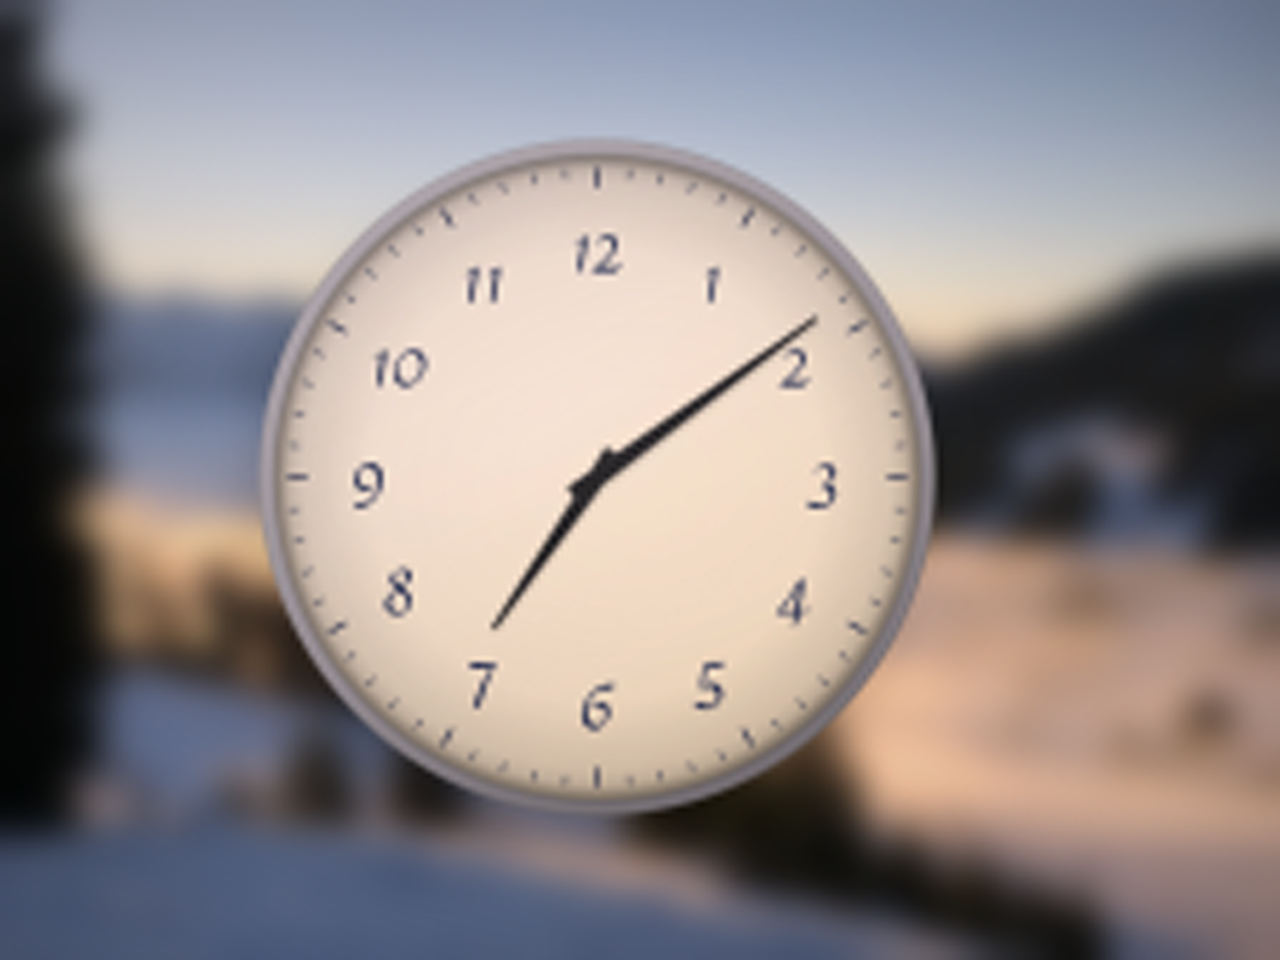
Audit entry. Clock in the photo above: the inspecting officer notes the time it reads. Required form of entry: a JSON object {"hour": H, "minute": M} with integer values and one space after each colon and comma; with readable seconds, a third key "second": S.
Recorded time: {"hour": 7, "minute": 9}
